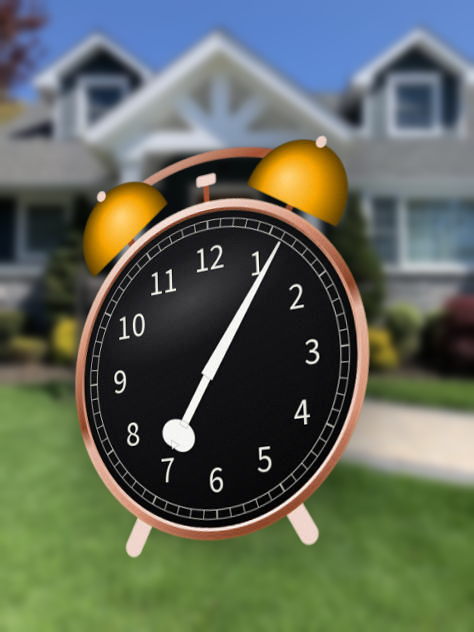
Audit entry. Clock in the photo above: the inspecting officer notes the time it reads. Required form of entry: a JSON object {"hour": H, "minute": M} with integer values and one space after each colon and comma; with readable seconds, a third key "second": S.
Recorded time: {"hour": 7, "minute": 6}
